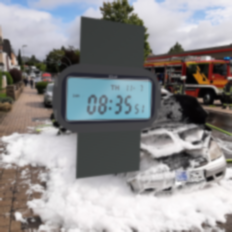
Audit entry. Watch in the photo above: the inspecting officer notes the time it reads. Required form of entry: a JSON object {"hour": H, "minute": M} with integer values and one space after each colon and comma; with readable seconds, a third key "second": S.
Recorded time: {"hour": 8, "minute": 35}
